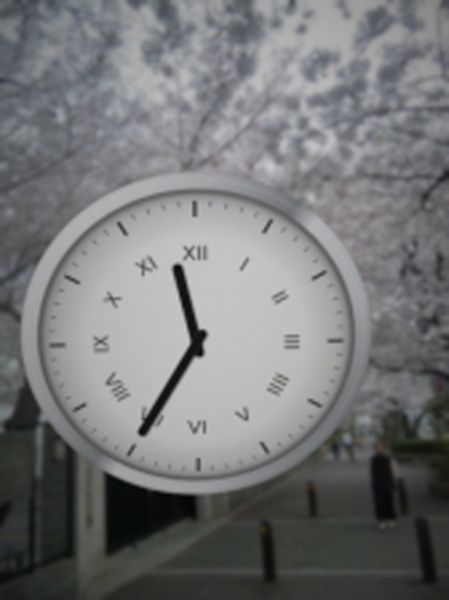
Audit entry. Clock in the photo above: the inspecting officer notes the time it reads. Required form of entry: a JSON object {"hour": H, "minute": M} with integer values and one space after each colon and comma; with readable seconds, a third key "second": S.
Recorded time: {"hour": 11, "minute": 35}
